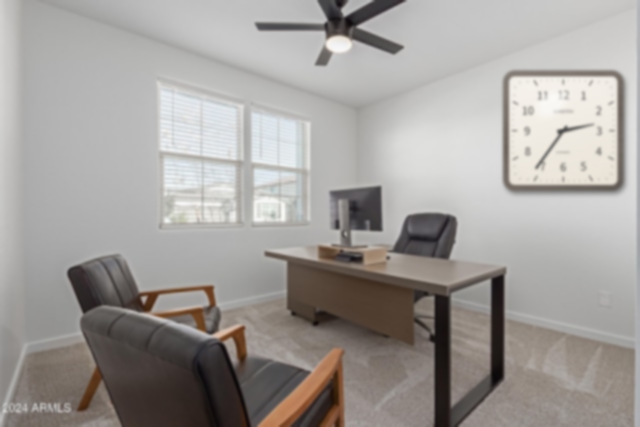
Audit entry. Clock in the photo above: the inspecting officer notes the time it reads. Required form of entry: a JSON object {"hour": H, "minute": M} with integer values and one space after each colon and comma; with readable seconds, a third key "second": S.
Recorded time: {"hour": 2, "minute": 36}
